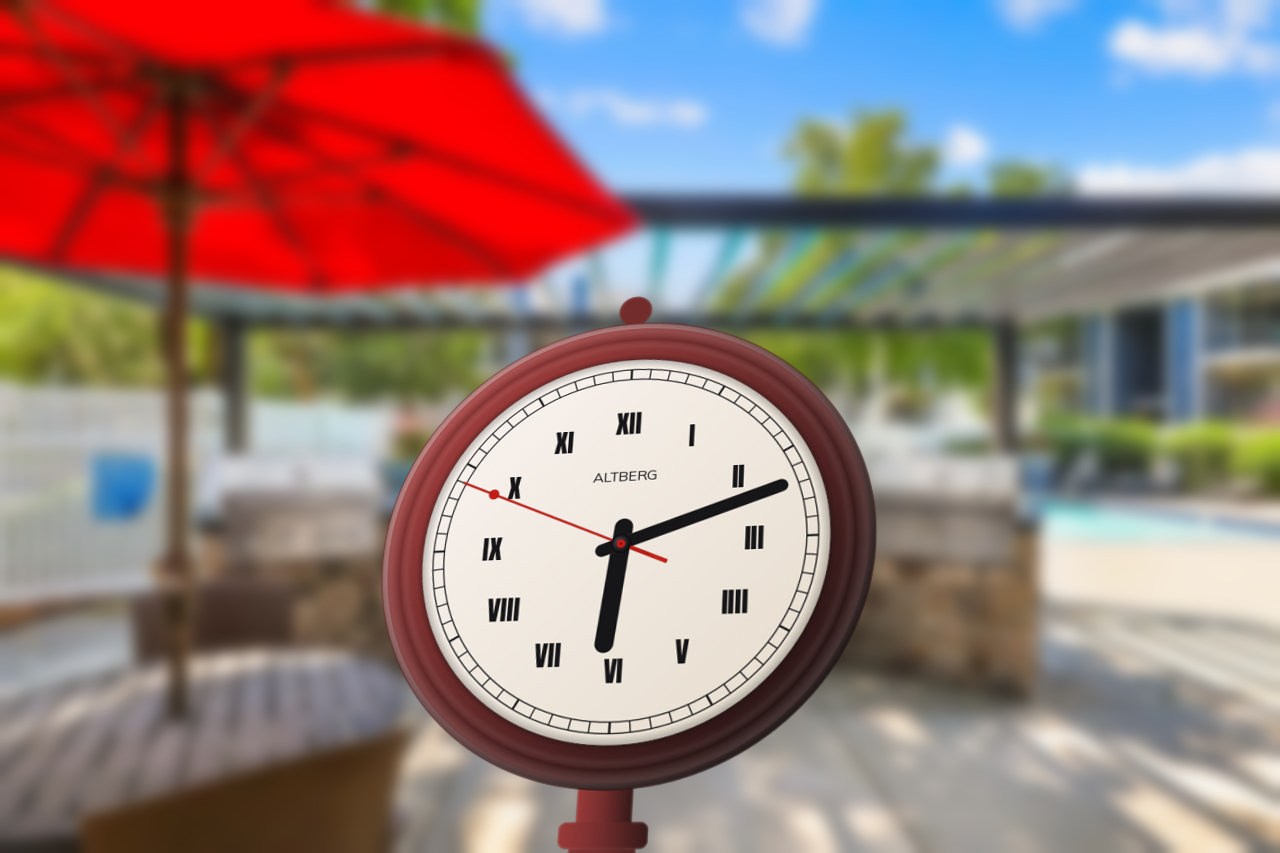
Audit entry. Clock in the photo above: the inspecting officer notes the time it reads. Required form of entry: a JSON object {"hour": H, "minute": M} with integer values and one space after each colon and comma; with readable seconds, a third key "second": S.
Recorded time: {"hour": 6, "minute": 11, "second": 49}
